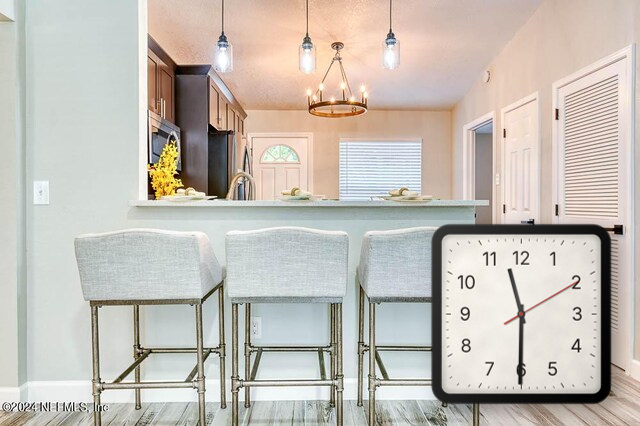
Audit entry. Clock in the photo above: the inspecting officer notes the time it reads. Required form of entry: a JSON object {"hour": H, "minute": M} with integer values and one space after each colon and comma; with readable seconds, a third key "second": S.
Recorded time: {"hour": 11, "minute": 30, "second": 10}
